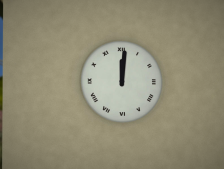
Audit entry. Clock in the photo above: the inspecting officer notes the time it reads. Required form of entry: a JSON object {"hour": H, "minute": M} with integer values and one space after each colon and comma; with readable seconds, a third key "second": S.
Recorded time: {"hour": 12, "minute": 1}
